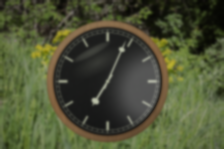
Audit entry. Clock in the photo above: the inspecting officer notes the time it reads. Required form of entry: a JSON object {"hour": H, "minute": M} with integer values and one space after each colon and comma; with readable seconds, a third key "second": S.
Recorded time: {"hour": 7, "minute": 4}
